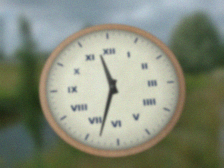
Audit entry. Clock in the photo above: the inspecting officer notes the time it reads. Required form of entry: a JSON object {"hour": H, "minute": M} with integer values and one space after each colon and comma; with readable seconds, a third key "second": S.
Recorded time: {"hour": 11, "minute": 33}
